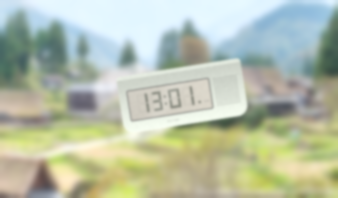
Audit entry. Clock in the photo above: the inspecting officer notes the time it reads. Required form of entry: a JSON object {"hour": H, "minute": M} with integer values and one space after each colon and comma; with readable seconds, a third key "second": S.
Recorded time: {"hour": 13, "minute": 1}
